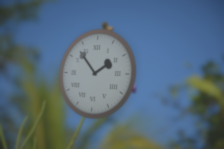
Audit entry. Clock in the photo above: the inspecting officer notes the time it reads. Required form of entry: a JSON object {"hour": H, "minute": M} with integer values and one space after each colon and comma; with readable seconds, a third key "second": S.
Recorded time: {"hour": 1, "minute": 53}
